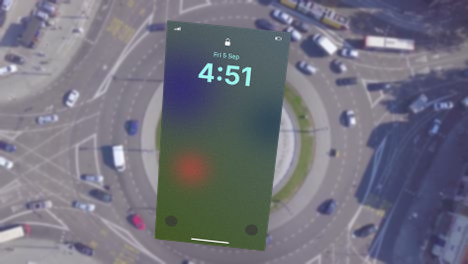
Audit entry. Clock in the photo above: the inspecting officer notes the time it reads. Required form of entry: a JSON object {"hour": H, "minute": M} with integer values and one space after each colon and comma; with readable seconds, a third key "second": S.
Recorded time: {"hour": 4, "minute": 51}
